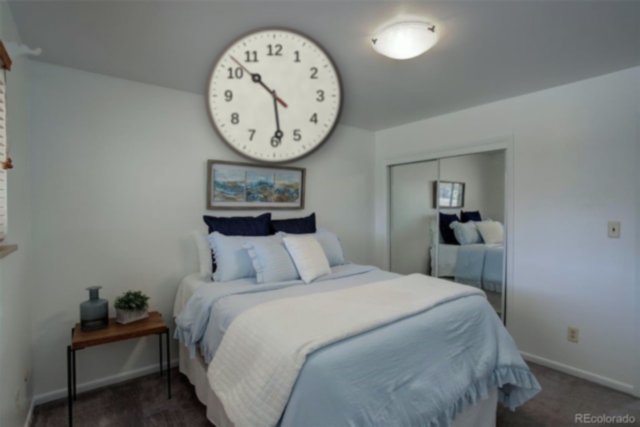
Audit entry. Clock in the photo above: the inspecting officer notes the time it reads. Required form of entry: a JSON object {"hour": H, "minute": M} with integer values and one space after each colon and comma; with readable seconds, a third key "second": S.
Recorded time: {"hour": 10, "minute": 28, "second": 52}
